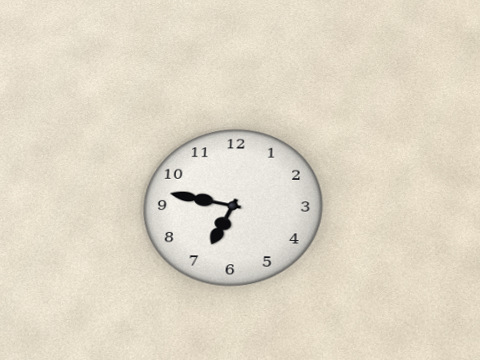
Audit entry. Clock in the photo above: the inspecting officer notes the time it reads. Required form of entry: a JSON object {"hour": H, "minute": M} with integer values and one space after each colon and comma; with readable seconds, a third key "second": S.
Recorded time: {"hour": 6, "minute": 47}
